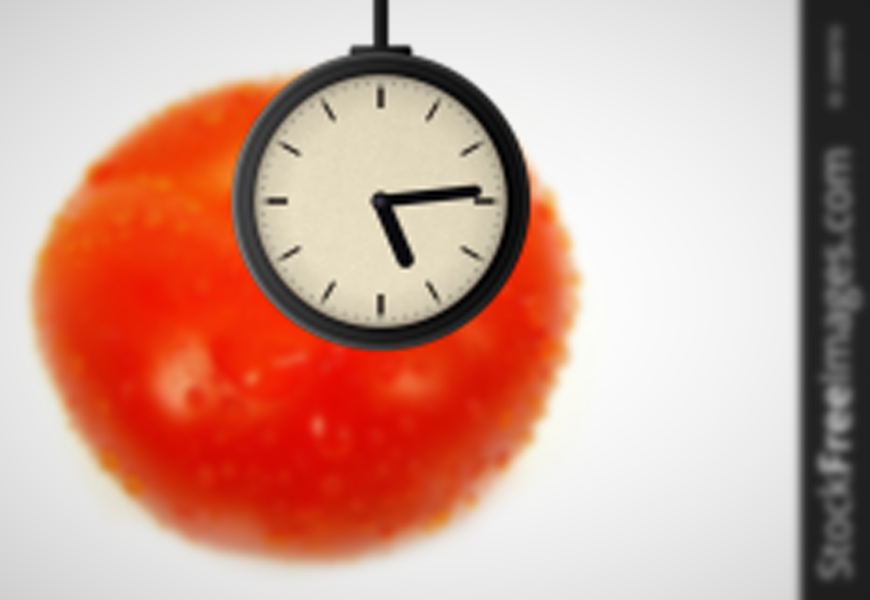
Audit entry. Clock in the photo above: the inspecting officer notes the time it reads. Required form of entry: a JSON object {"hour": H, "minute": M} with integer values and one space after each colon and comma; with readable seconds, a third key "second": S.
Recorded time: {"hour": 5, "minute": 14}
